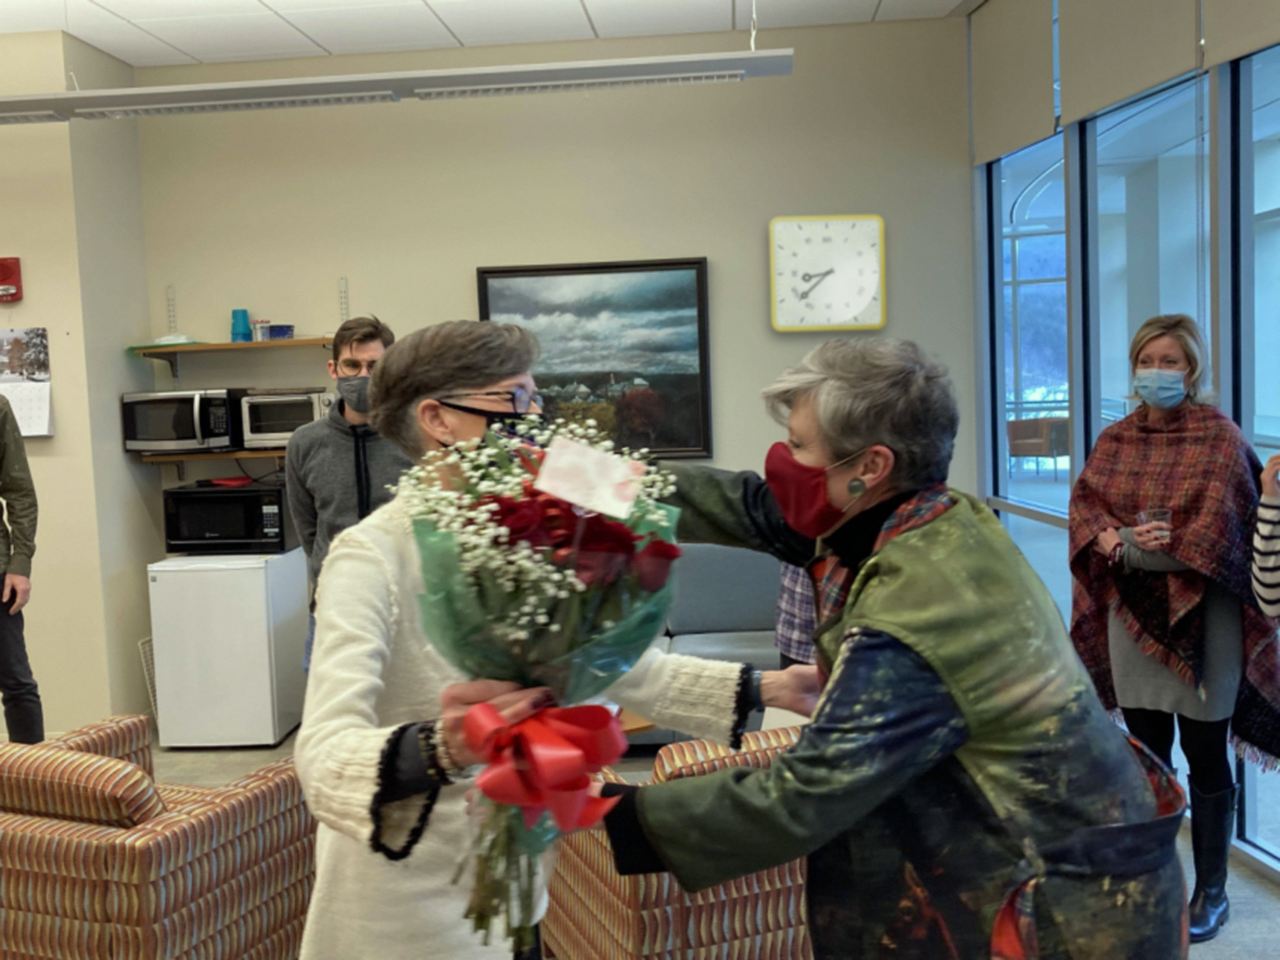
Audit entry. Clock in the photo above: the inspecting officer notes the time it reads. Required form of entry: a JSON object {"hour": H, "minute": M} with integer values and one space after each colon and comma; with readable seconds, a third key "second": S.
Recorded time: {"hour": 8, "minute": 38}
